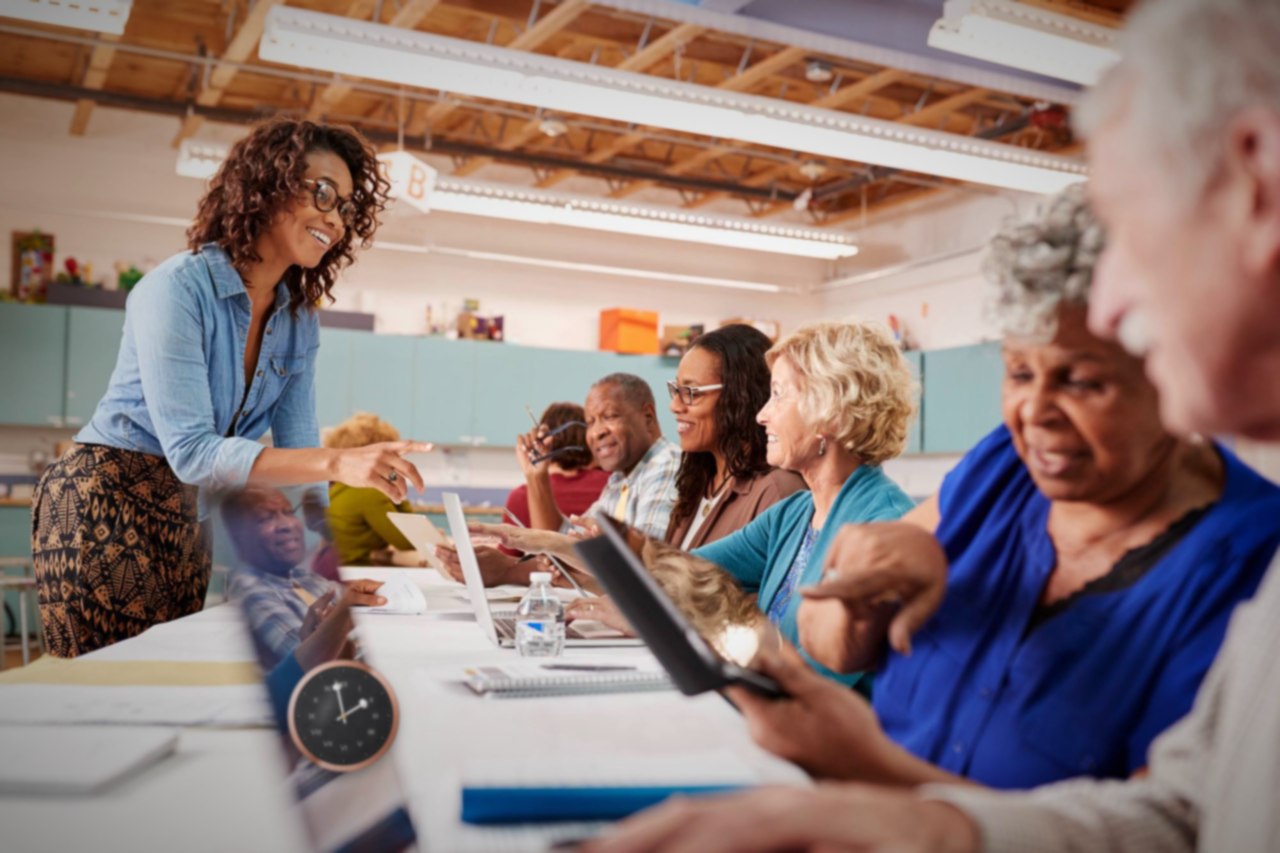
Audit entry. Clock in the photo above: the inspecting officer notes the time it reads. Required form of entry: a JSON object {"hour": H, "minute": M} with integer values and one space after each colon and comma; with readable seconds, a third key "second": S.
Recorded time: {"hour": 1, "minute": 58}
